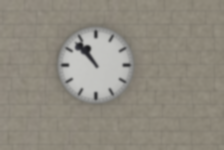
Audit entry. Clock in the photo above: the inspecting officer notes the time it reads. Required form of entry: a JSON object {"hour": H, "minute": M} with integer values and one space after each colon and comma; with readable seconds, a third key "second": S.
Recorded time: {"hour": 10, "minute": 53}
